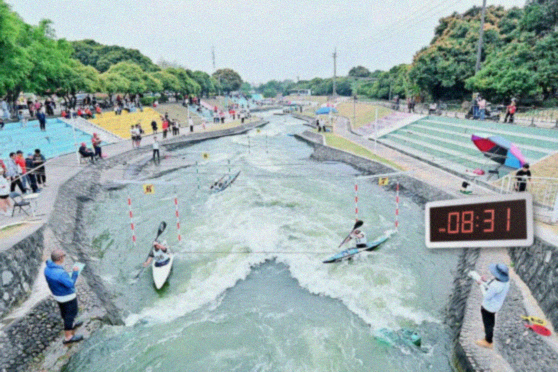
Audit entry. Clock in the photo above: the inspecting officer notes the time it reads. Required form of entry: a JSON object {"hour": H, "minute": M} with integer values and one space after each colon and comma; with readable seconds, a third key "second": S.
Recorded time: {"hour": 8, "minute": 31}
